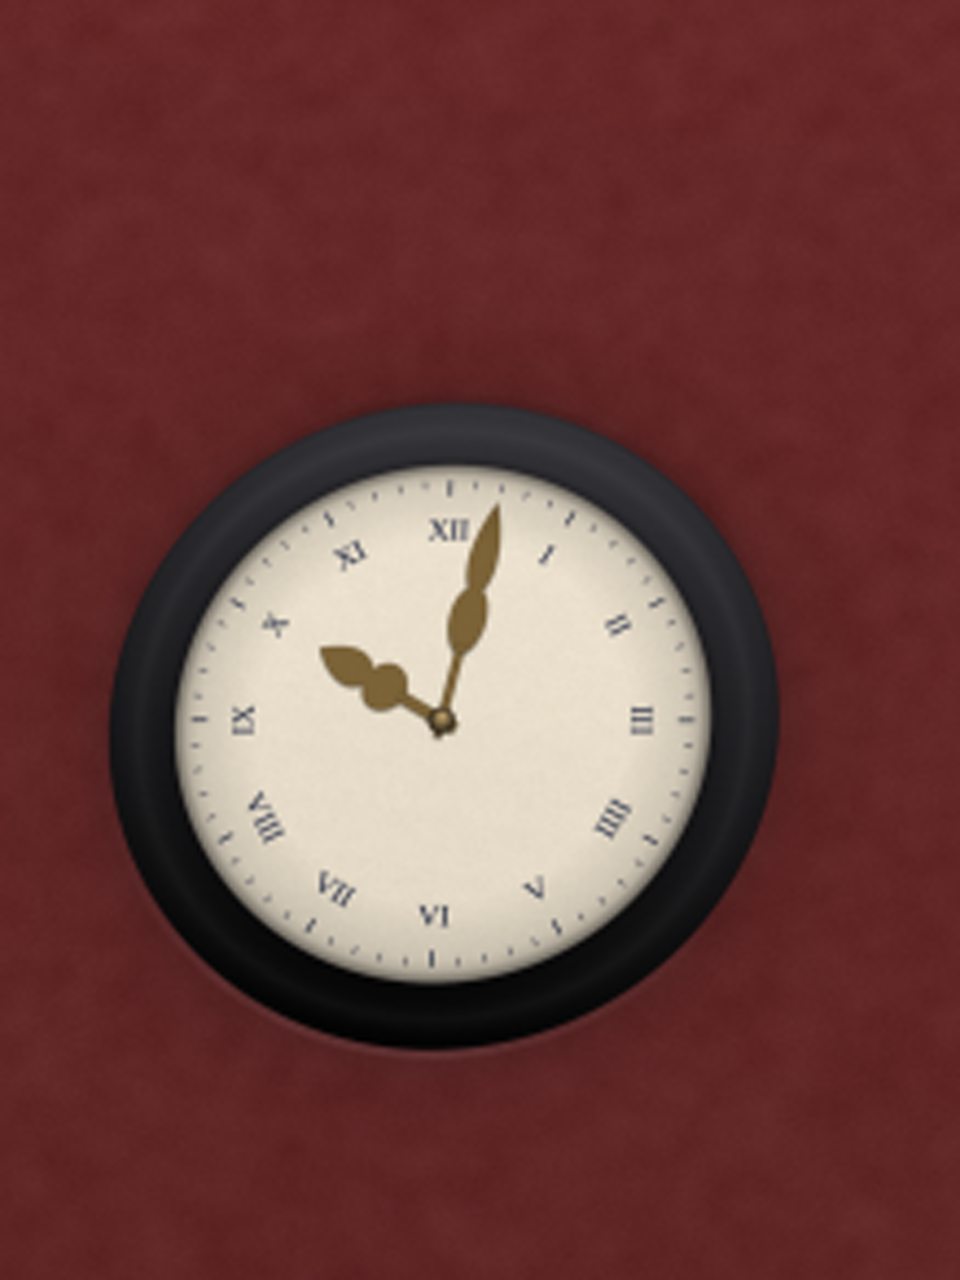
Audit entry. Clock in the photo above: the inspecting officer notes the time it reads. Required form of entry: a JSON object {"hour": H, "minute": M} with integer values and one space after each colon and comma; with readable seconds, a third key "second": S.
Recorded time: {"hour": 10, "minute": 2}
